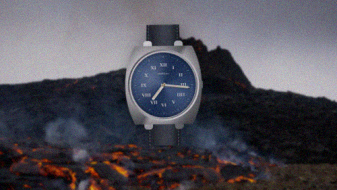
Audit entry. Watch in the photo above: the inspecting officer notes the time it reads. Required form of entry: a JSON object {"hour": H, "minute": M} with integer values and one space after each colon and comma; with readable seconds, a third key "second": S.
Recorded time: {"hour": 7, "minute": 16}
